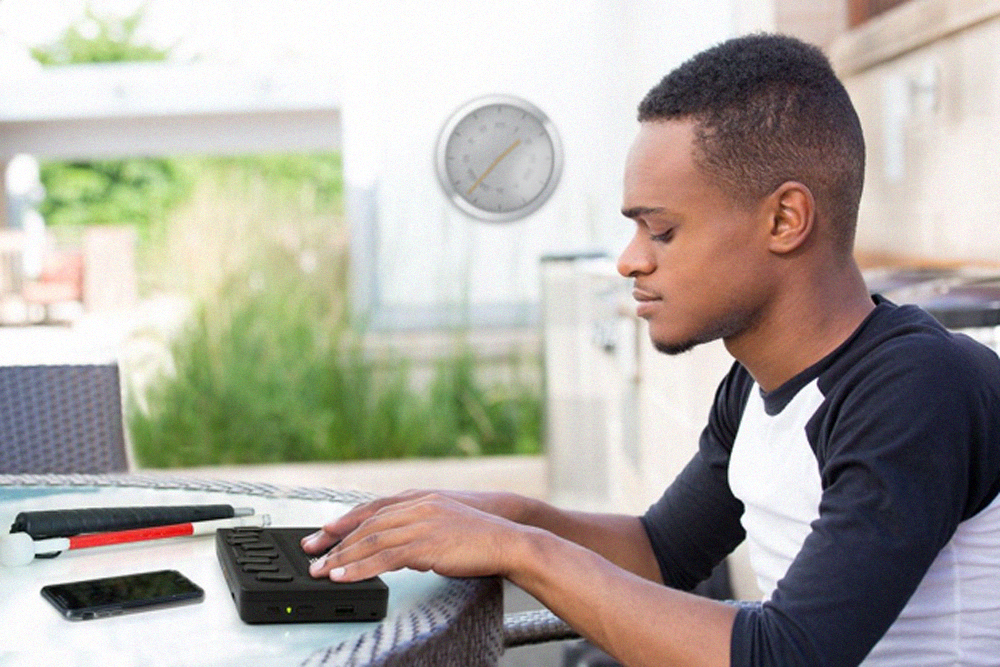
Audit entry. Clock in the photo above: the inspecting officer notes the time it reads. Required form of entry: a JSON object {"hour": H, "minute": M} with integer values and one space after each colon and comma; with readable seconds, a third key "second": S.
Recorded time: {"hour": 1, "minute": 37}
